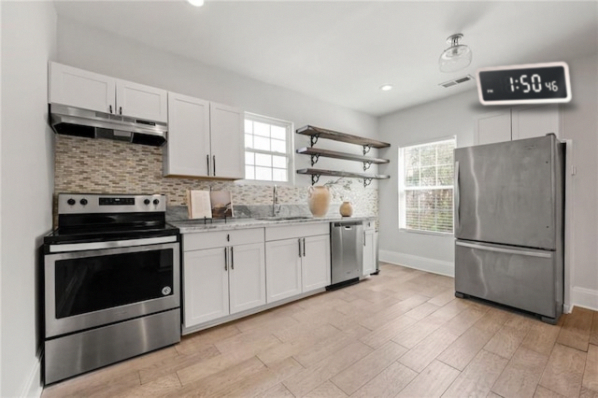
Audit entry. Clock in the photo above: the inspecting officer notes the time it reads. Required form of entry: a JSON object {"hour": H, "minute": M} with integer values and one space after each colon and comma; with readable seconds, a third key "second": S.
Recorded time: {"hour": 1, "minute": 50}
